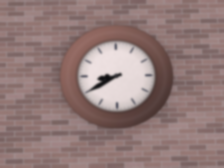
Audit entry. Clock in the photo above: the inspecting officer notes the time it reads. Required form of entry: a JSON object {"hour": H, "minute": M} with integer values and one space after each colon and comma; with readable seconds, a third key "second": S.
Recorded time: {"hour": 8, "minute": 40}
